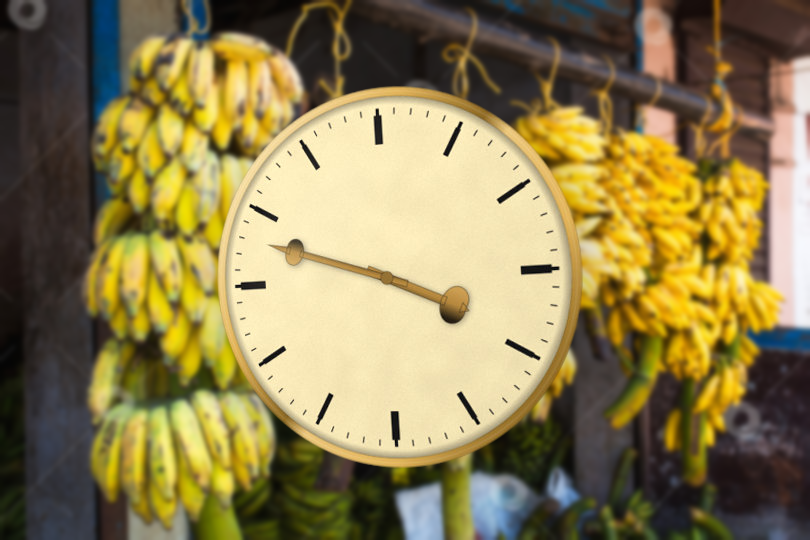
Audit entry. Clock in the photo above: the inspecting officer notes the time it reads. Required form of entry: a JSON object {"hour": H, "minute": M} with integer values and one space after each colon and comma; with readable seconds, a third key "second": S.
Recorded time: {"hour": 3, "minute": 48}
